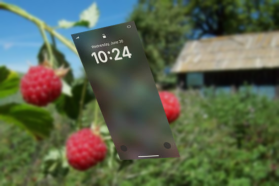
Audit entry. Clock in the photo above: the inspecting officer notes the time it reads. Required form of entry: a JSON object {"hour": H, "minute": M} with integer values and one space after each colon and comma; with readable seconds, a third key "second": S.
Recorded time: {"hour": 10, "minute": 24}
